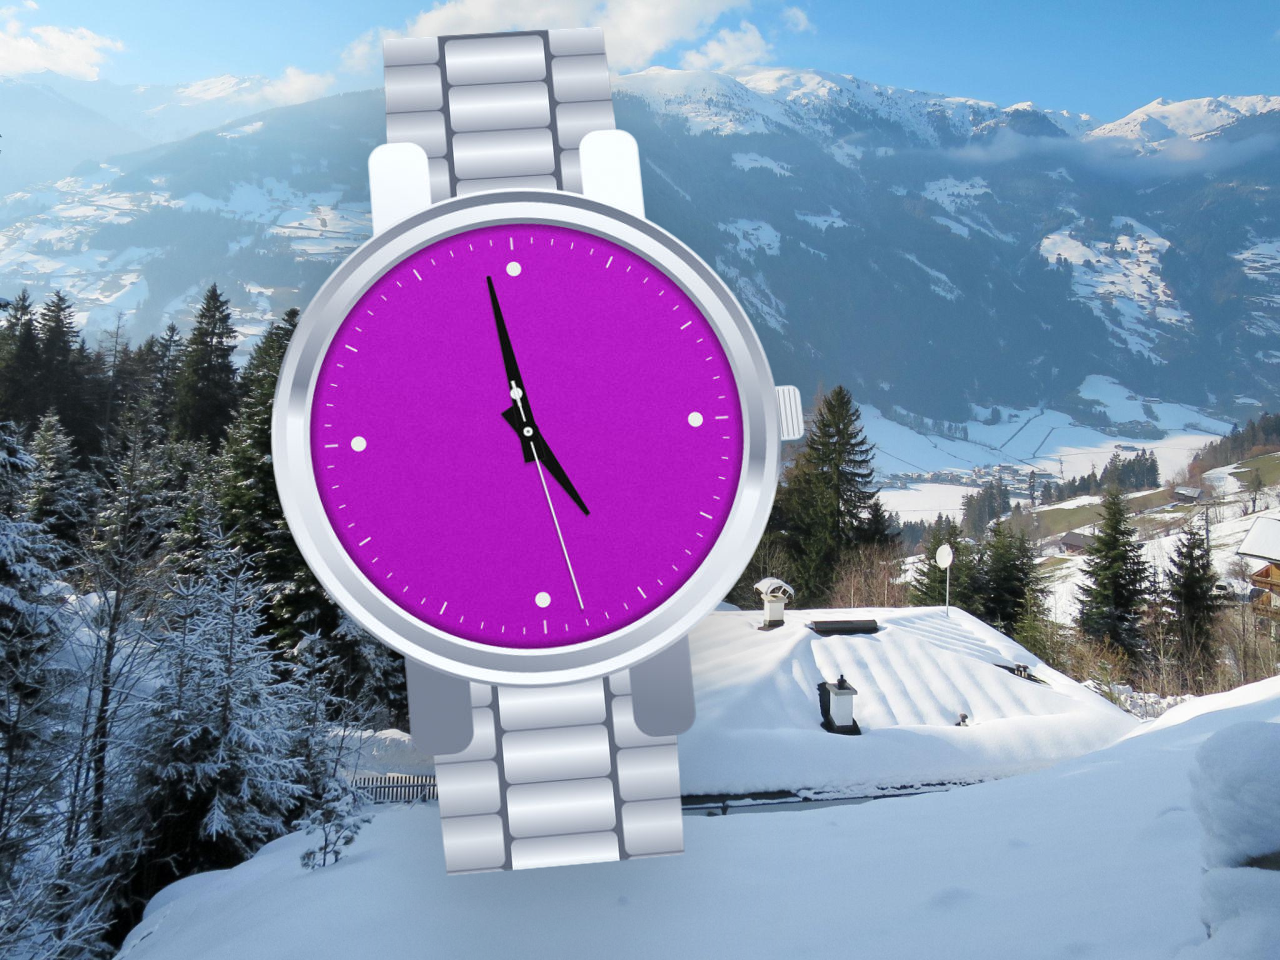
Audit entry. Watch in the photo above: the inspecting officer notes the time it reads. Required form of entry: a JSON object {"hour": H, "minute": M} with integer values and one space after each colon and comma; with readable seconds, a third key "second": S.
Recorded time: {"hour": 4, "minute": 58, "second": 28}
